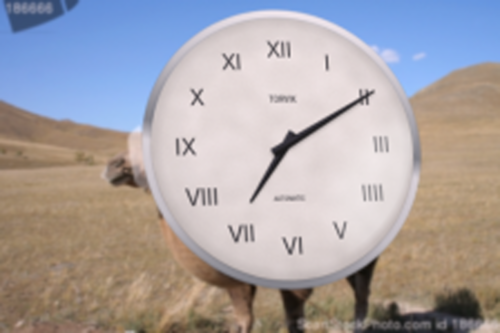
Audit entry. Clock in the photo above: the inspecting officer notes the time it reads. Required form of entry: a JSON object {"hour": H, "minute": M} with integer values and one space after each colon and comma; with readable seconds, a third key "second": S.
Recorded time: {"hour": 7, "minute": 10}
